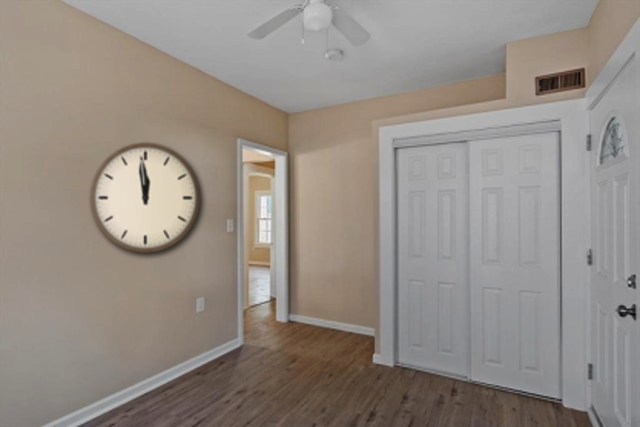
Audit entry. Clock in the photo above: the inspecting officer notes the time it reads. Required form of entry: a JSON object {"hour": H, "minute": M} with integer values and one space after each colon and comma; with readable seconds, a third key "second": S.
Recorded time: {"hour": 11, "minute": 59}
